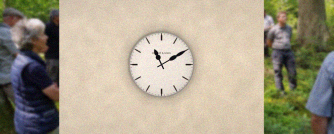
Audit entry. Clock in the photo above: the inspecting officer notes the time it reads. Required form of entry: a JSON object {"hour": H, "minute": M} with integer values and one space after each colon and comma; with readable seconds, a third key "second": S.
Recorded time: {"hour": 11, "minute": 10}
